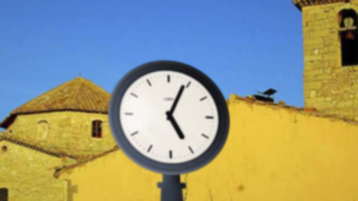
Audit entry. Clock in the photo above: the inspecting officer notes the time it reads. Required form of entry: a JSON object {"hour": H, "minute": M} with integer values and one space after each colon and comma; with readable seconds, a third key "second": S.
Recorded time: {"hour": 5, "minute": 4}
